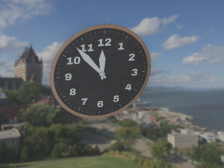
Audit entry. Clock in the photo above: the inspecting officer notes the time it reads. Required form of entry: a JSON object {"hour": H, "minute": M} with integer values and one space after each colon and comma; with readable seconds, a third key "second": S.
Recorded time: {"hour": 11, "minute": 53}
